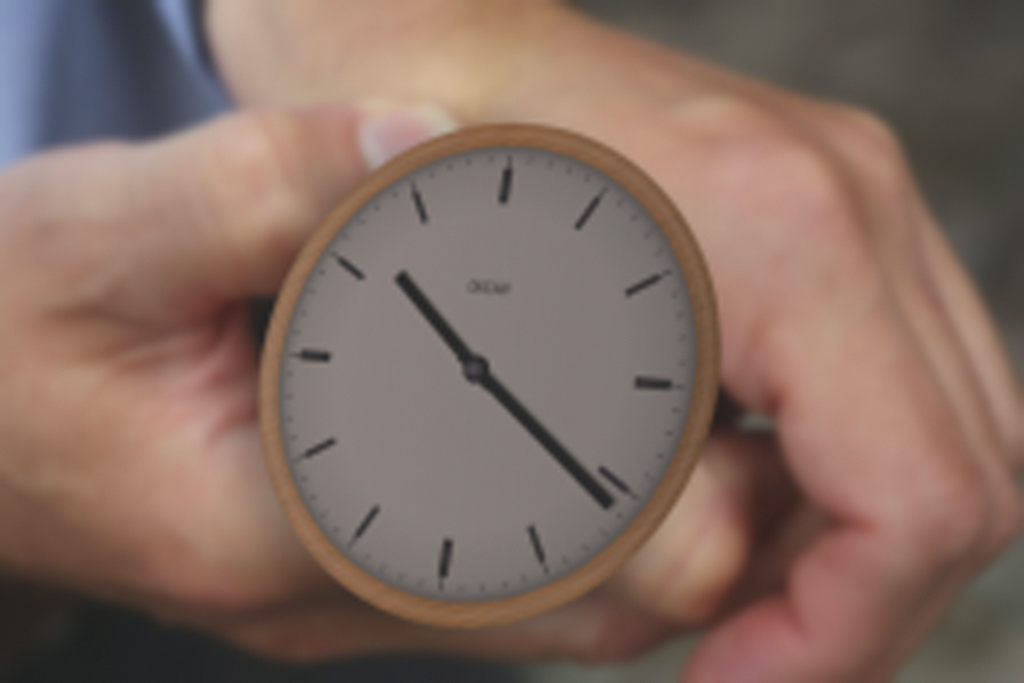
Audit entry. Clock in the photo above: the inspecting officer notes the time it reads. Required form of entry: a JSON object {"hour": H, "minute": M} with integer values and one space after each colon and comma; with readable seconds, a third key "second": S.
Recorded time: {"hour": 10, "minute": 21}
